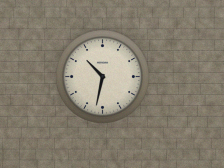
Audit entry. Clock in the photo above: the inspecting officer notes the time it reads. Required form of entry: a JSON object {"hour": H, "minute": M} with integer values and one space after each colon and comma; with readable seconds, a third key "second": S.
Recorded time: {"hour": 10, "minute": 32}
